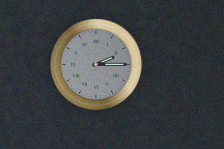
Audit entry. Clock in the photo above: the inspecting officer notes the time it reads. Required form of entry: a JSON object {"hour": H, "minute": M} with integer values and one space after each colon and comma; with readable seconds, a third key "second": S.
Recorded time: {"hour": 2, "minute": 15}
